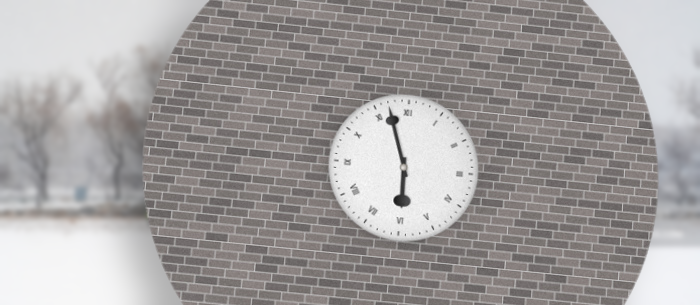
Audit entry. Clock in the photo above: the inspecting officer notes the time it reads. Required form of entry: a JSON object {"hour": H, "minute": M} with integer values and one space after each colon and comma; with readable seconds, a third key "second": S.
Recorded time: {"hour": 5, "minute": 57}
